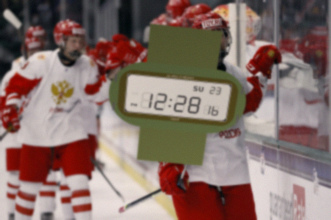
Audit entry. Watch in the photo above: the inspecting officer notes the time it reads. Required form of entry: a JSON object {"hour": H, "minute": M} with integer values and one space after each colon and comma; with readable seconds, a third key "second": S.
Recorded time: {"hour": 12, "minute": 28, "second": 16}
